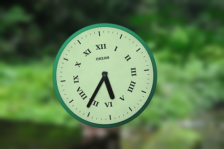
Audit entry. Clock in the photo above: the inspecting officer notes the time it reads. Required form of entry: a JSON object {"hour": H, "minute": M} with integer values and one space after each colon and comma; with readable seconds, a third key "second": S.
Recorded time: {"hour": 5, "minute": 36}
